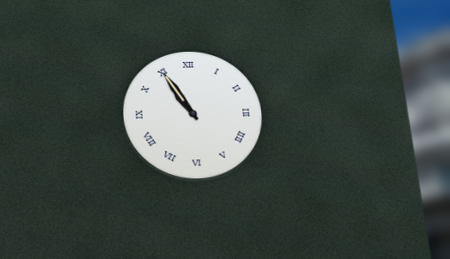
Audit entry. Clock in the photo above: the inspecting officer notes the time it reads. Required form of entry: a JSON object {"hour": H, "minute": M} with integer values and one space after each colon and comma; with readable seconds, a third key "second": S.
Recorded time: {"hour": 10, "minute": 55}
